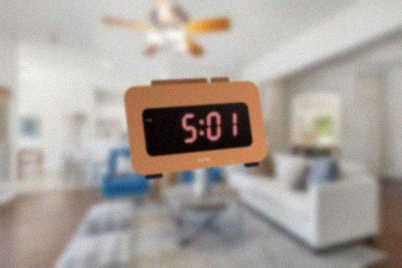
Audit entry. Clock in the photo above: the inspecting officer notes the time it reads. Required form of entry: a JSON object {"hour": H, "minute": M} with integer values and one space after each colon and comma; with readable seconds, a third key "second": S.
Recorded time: {"hour": 5, "minute": 1}
